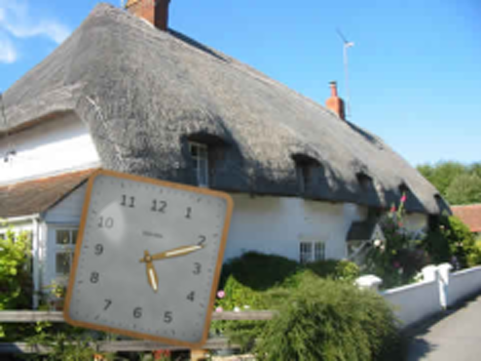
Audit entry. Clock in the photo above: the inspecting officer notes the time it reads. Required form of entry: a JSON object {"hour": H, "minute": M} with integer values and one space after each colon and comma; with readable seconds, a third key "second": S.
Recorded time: {"hour": 5, "minute": 11}
